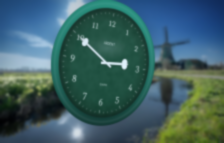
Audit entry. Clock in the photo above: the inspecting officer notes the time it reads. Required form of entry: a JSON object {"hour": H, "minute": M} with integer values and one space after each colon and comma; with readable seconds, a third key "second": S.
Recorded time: {"hour": 2, "minute": 50}
